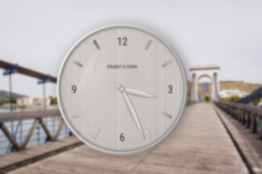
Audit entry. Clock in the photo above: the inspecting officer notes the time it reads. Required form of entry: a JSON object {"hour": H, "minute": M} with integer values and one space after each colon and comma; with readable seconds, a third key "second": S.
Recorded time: {"hour": 3, "minute": 26}
